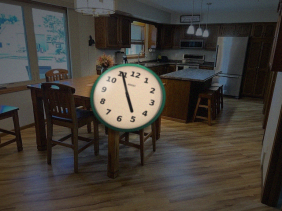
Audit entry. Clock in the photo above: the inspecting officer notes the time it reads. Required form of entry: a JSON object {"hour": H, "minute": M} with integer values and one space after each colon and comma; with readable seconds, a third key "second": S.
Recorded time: {"hour": 4, "minute": 55}
